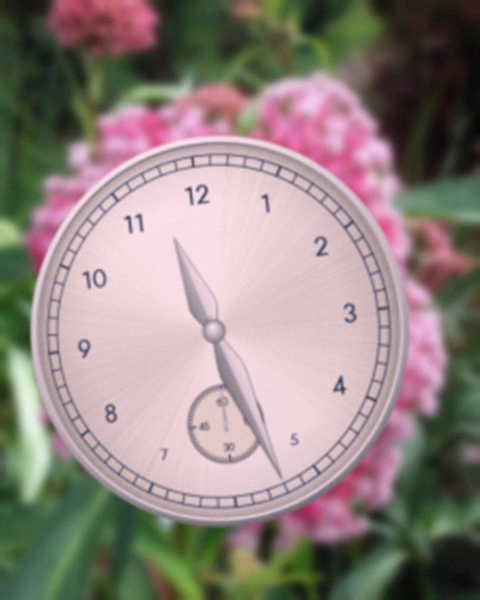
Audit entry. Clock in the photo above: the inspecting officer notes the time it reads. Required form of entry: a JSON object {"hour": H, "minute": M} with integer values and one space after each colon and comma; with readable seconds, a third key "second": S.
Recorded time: {"hour": 11, "minute": 27}
